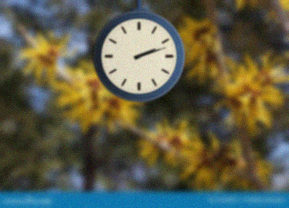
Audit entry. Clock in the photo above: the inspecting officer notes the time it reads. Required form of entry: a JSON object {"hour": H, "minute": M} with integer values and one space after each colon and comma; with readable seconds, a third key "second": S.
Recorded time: {"hour": 2, "minute": 12}
